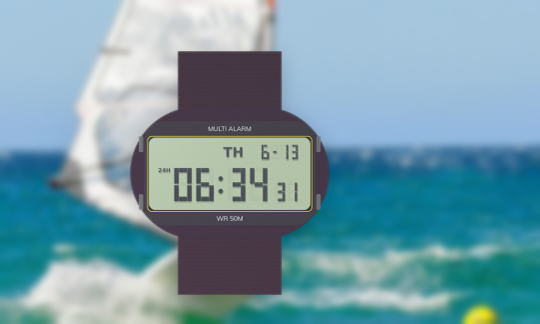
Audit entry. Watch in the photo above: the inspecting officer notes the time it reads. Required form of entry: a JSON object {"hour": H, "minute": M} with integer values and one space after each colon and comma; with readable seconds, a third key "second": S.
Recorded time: {"hour": 6, "minute": 34, "second": 31}
